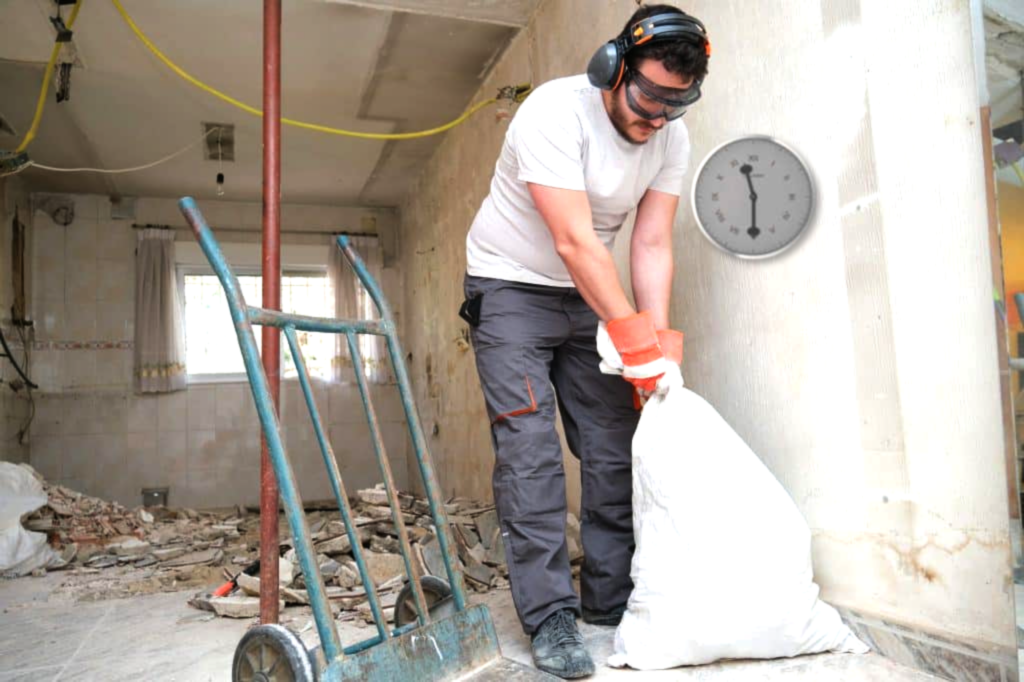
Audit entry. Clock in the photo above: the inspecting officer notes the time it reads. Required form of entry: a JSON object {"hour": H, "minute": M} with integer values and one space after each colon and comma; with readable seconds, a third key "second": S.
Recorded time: {"hour": 11, "minute": 30}
